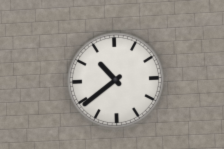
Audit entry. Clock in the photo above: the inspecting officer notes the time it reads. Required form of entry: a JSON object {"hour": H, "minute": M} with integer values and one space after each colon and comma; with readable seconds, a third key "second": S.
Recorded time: {"hour": 10, "minute": 39}
